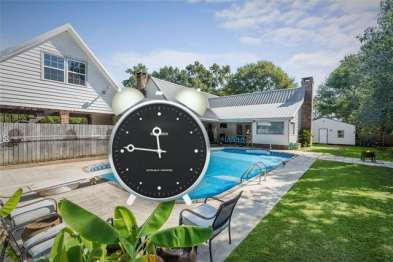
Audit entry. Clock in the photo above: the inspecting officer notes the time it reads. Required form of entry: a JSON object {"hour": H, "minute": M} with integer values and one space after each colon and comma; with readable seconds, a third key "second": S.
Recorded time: {"hour": 11, "minute": 46}
